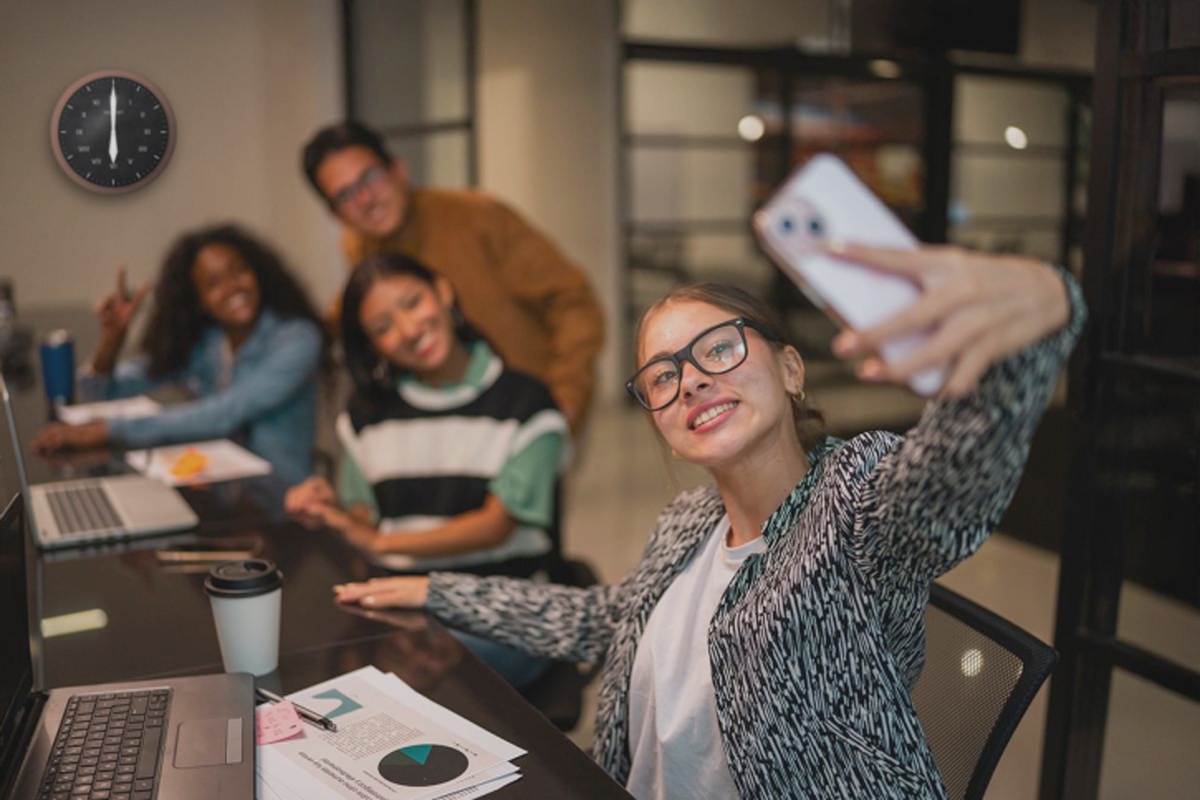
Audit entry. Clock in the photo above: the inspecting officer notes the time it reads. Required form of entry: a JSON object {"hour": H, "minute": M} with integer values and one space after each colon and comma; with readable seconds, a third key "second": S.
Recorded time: {"hour": 6, "minute": 0}
